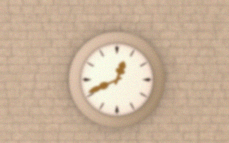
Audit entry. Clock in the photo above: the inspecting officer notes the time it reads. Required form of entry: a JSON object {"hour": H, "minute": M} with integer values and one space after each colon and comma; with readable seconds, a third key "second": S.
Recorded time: {"hour": 12, "minute": 41}
